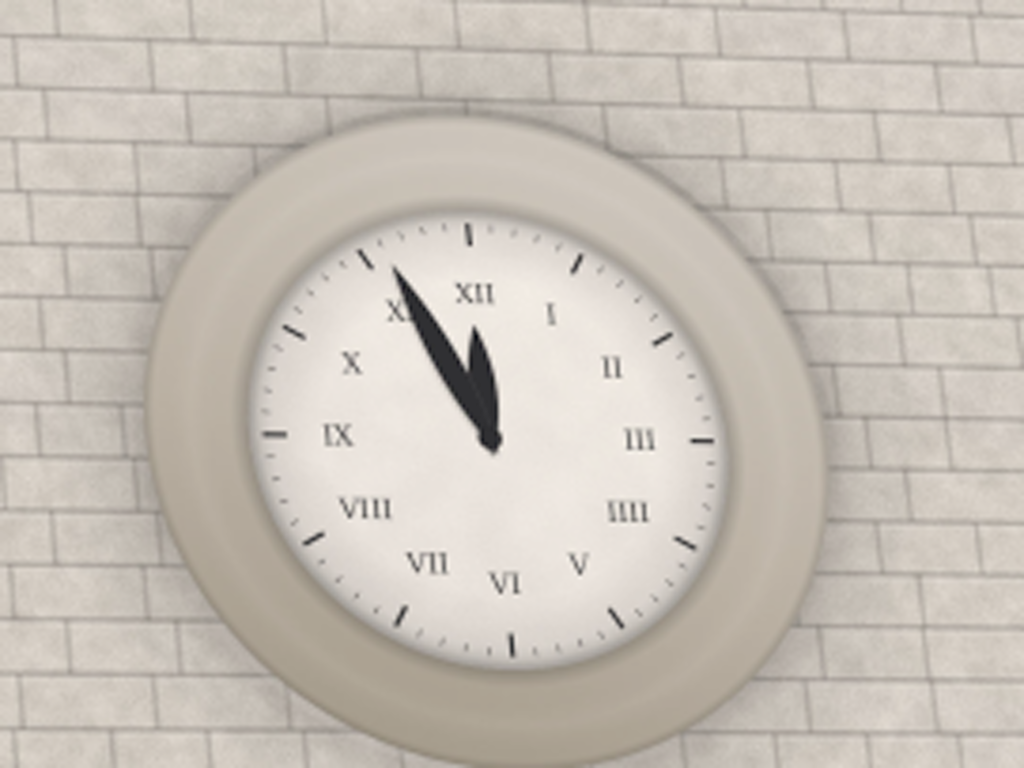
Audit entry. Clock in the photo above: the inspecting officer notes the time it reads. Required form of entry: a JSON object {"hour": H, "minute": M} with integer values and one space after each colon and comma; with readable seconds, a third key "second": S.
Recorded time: {"hour": 11, "minute": 56}
